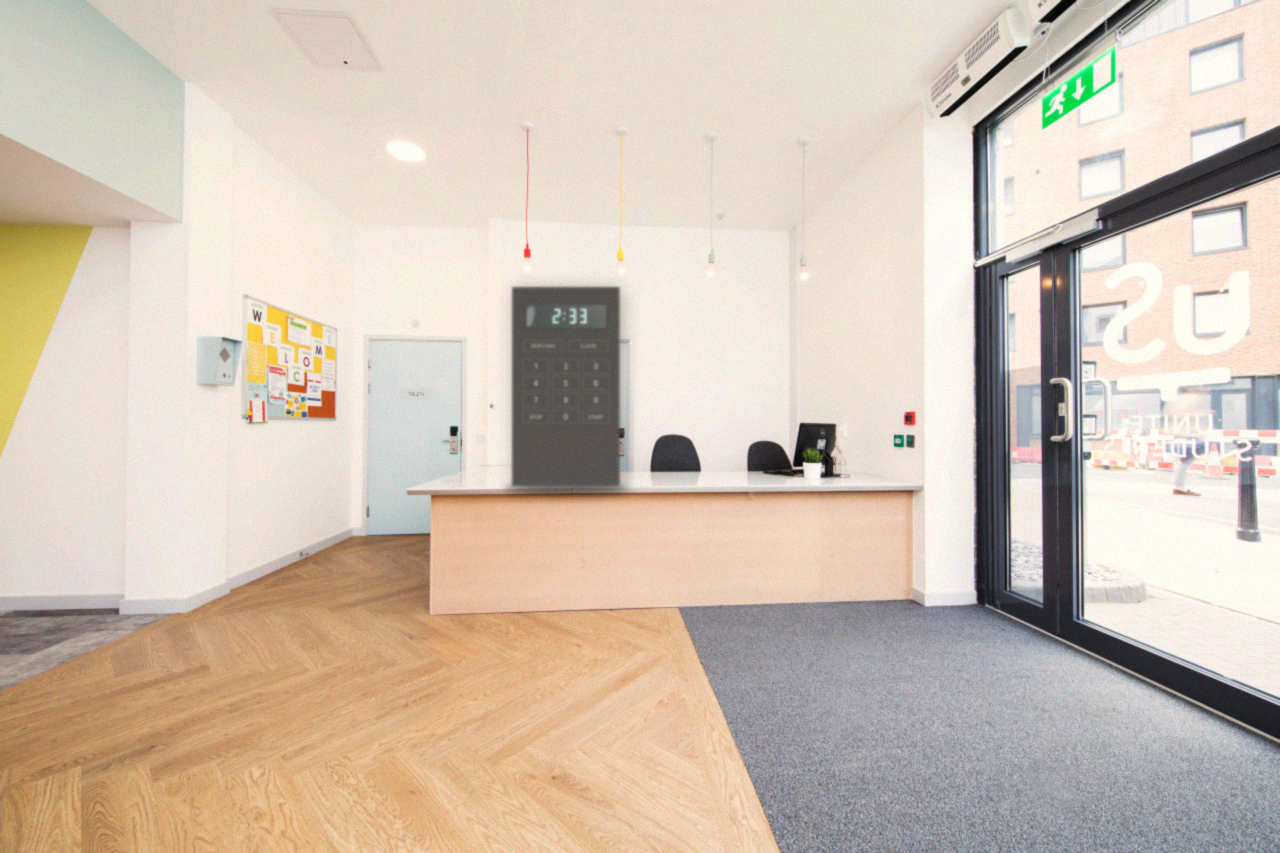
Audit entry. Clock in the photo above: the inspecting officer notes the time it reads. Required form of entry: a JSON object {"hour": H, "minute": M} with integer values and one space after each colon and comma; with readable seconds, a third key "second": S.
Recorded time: {"hour": 2, "minute": 33}
